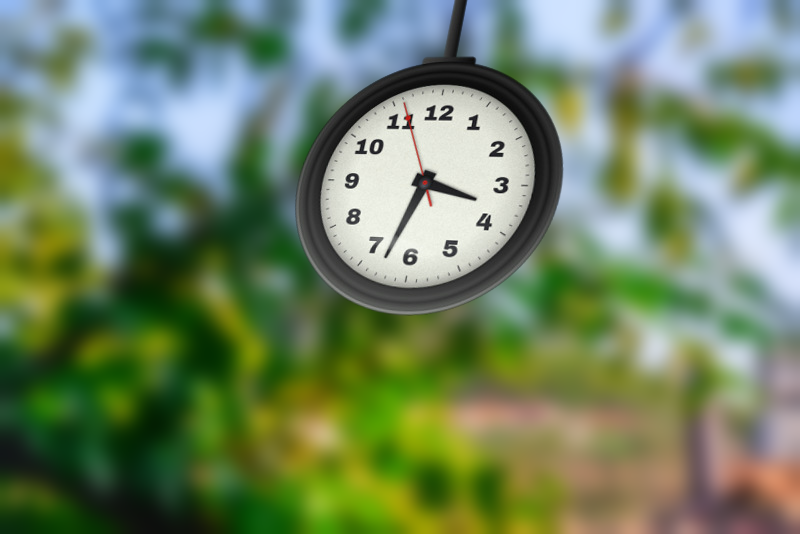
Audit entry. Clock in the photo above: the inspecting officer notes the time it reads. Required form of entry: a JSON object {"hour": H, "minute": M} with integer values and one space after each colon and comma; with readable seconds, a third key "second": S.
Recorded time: {"hour": 3, "minute": 32, "second": 56}
